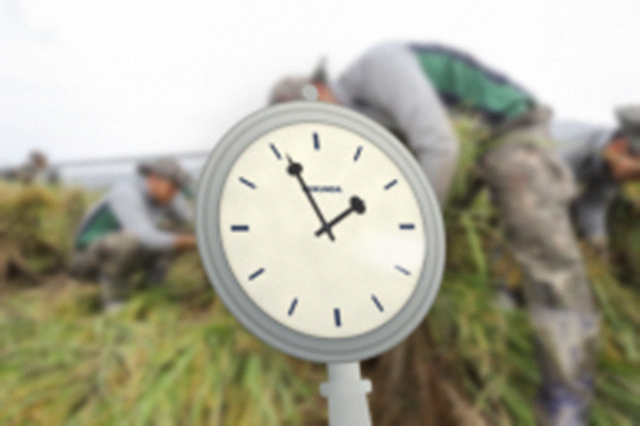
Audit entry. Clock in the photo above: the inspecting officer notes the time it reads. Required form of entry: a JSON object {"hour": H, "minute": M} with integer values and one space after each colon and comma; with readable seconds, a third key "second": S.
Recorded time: {"hour": 1, "minute": 56}
